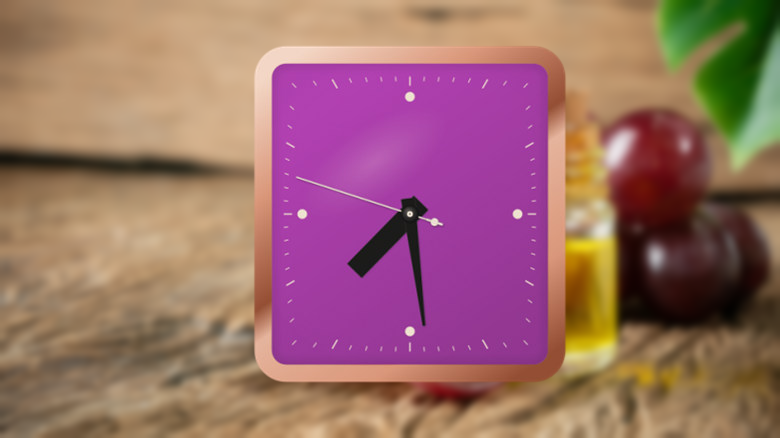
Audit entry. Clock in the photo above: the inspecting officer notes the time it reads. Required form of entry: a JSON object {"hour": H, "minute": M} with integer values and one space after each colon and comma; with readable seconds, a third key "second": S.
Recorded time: {"hour": 7, "minute": 28, "second": 48}
